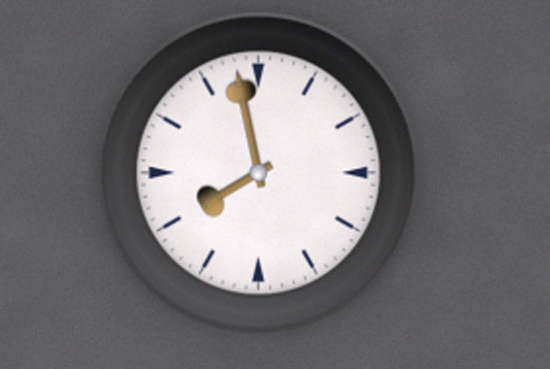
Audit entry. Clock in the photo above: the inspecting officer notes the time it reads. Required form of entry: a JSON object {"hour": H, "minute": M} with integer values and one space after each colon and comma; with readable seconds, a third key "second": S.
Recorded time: {"hour": 7, "minute": 58}
